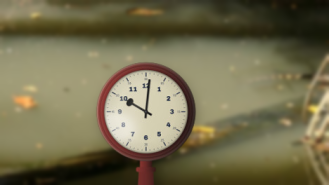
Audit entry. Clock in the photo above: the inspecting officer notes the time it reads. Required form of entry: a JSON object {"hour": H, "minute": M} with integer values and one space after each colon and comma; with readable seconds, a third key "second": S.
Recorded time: {"hour": 10, "minute": 1}
